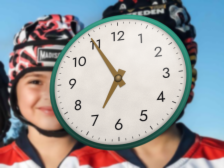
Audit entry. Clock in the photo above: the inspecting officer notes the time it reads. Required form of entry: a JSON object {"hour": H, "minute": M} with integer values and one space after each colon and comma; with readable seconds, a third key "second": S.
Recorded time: {"hour": 6, "minute": 55}
